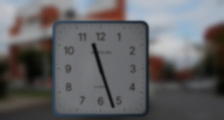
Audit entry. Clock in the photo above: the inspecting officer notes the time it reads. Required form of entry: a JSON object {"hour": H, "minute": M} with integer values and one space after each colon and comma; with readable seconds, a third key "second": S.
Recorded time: {"hour": 11, "minute": 27}
